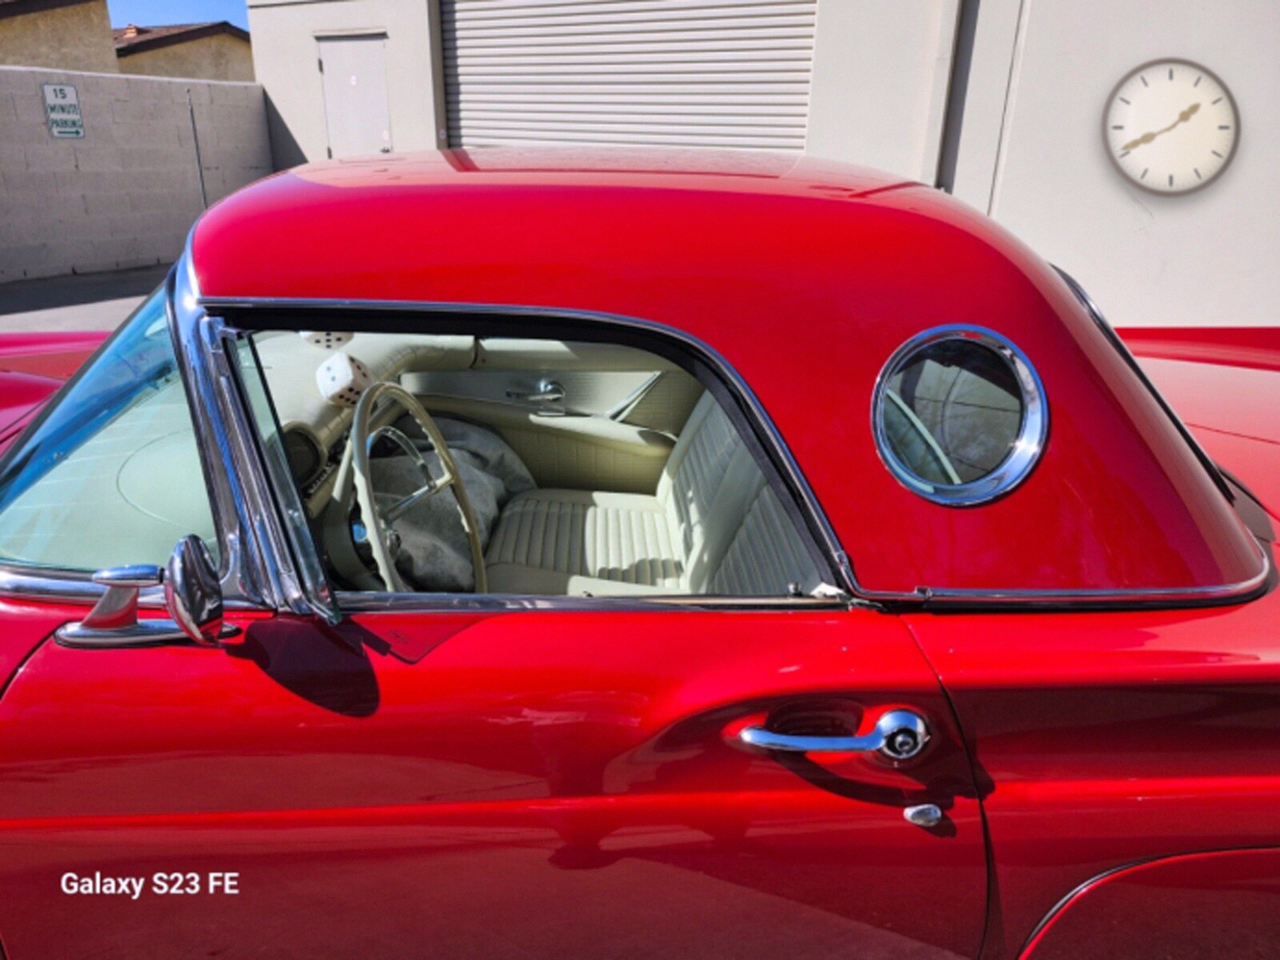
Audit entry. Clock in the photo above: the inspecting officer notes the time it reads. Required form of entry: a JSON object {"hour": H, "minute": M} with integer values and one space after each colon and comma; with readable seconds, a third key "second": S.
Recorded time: {"hour": 1, "minute": 41}
